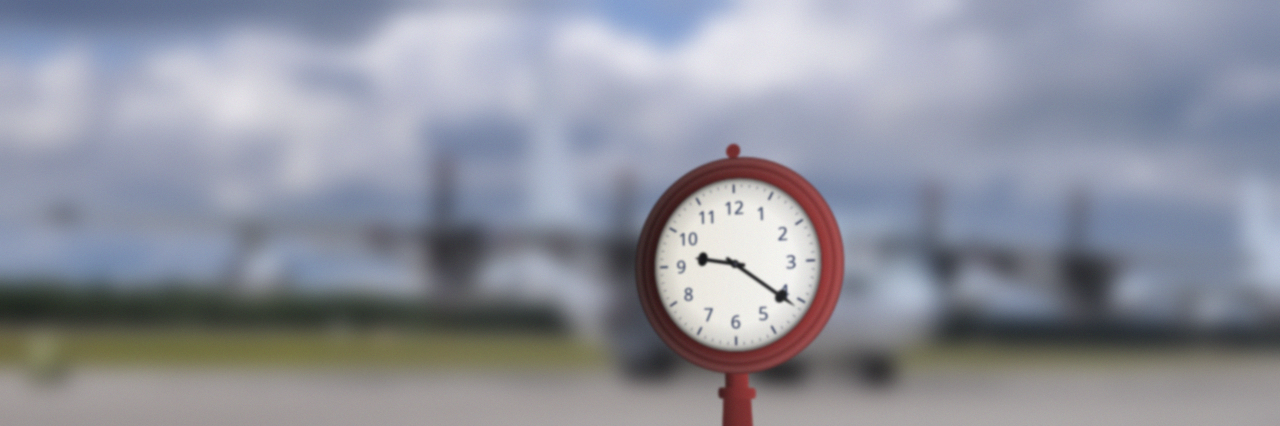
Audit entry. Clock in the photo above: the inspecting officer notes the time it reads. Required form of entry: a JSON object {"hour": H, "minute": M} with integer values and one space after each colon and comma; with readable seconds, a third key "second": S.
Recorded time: {"hour": 9, "minute": 21}
